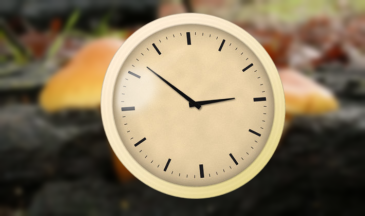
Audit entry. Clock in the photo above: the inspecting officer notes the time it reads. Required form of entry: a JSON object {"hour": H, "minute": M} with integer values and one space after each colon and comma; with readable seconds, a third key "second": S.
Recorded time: {"hour": 2, "minute": 52}
